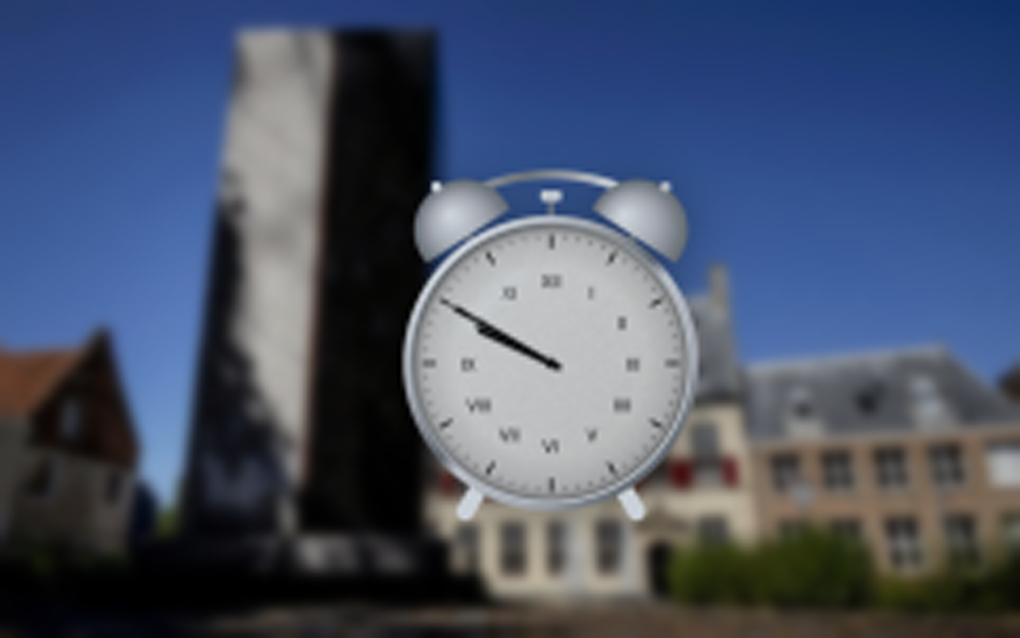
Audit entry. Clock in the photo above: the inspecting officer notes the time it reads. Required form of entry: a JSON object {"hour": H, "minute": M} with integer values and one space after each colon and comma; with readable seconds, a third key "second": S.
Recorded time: {"hour": 9, "minute": 50}
